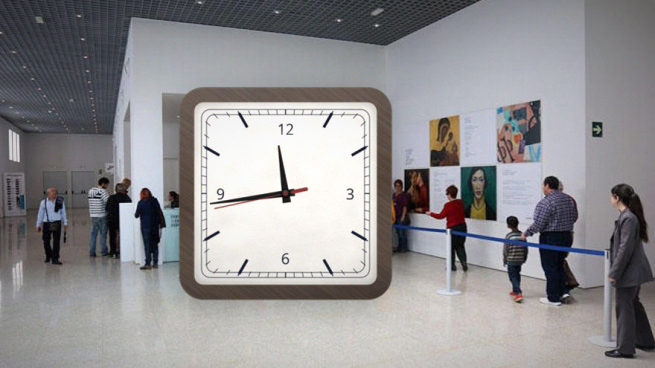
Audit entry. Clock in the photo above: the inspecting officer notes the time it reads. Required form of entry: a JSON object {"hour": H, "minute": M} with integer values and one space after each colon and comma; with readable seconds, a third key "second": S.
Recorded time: {"hour": 11, "minute": 43, "second": 43}
